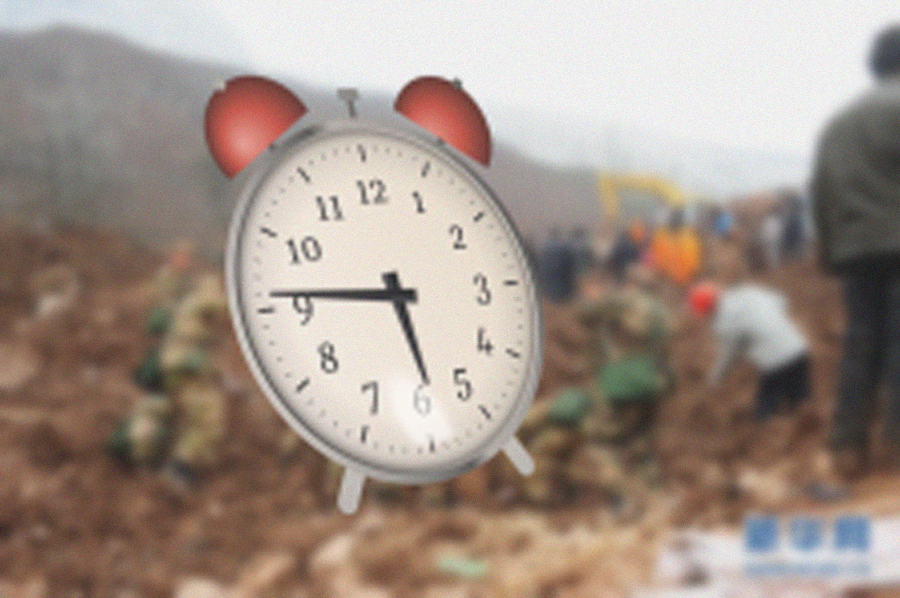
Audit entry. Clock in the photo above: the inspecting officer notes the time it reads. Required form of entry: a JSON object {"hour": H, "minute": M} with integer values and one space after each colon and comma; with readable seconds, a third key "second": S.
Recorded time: {"hour": 5, "minute": 46}
